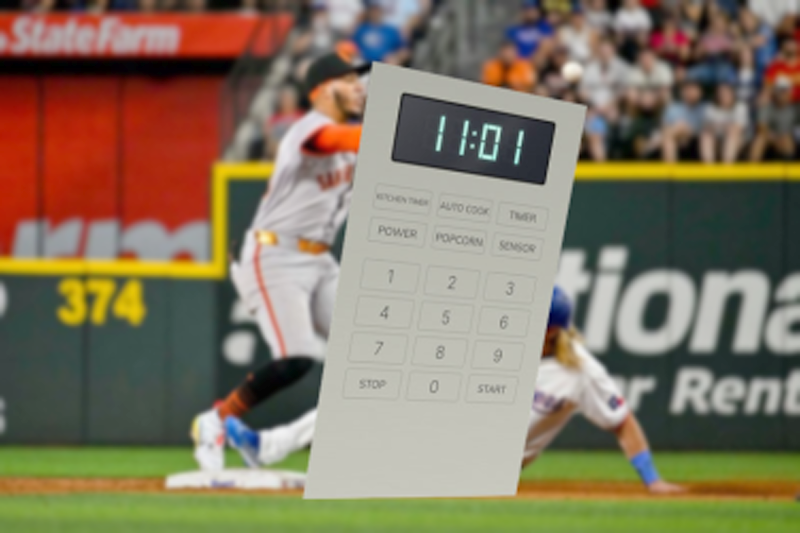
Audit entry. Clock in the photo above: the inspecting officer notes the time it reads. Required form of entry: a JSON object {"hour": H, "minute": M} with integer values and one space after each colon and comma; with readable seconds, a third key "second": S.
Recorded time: {"hour": 11, "minute": 1}
